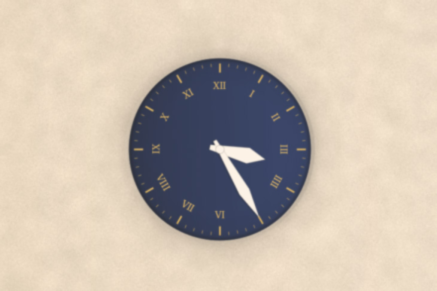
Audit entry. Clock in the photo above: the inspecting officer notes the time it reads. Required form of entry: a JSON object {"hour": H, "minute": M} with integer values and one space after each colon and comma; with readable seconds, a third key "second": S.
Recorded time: {"hour": 3, "minute": 25}
